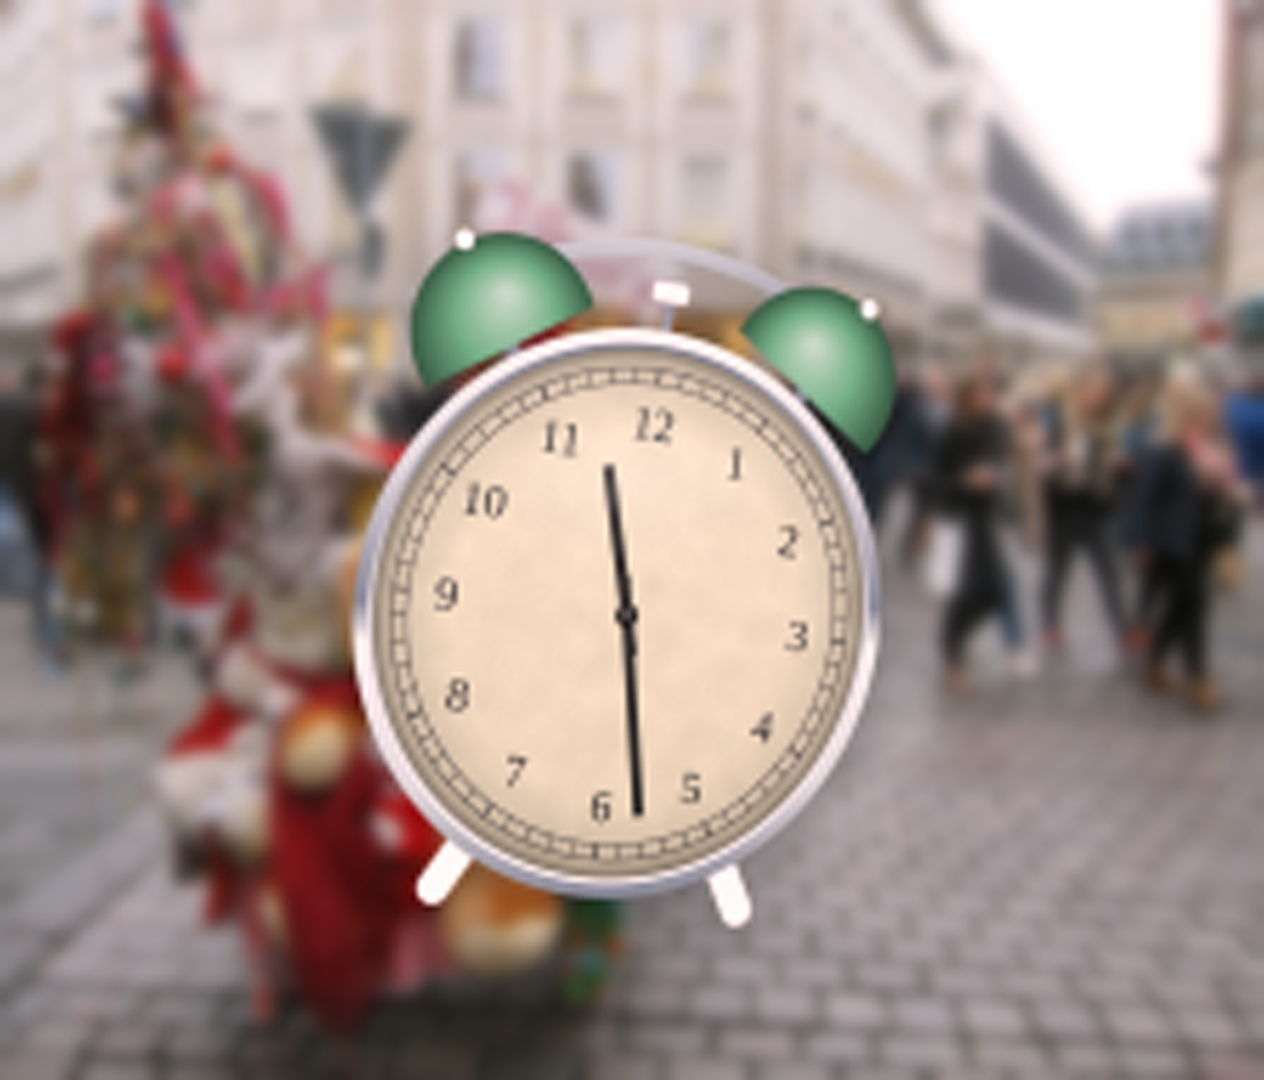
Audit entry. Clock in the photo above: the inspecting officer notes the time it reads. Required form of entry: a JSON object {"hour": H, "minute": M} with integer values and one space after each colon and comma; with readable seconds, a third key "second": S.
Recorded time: {"hour": 11, "minute": 28}
